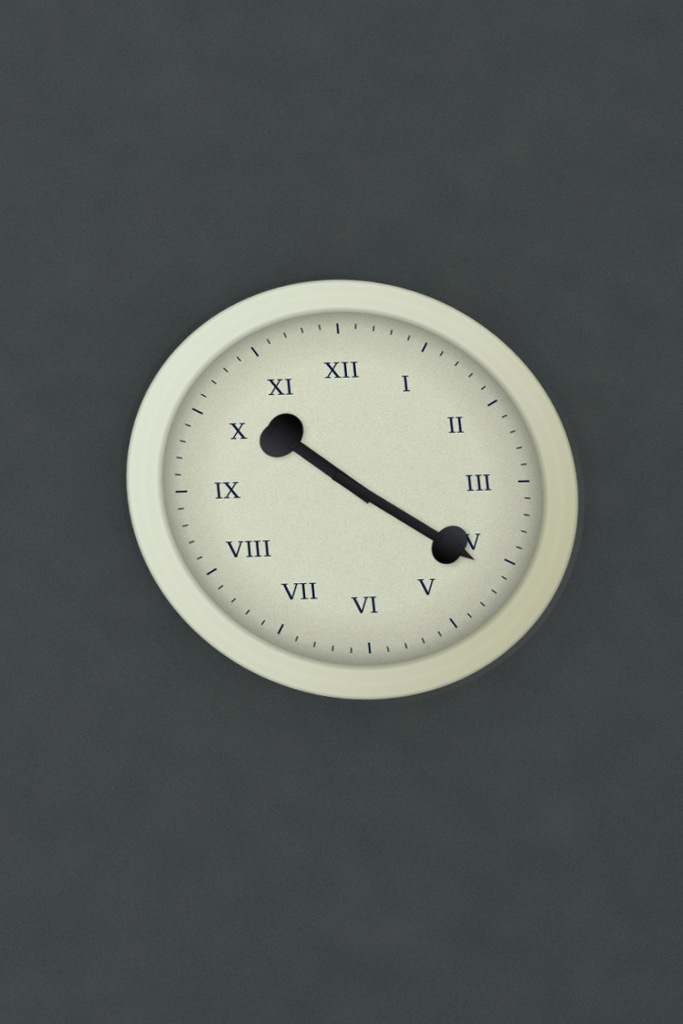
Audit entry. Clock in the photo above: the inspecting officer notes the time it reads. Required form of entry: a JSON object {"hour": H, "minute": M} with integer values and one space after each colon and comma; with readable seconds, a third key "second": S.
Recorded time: {"hour": 10, "minute": 21}
